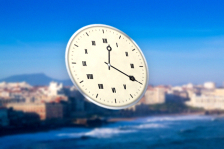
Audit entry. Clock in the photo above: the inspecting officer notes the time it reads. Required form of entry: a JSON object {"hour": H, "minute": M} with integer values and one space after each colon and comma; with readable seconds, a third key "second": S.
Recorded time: {"hour": 12, "minute": 20}
